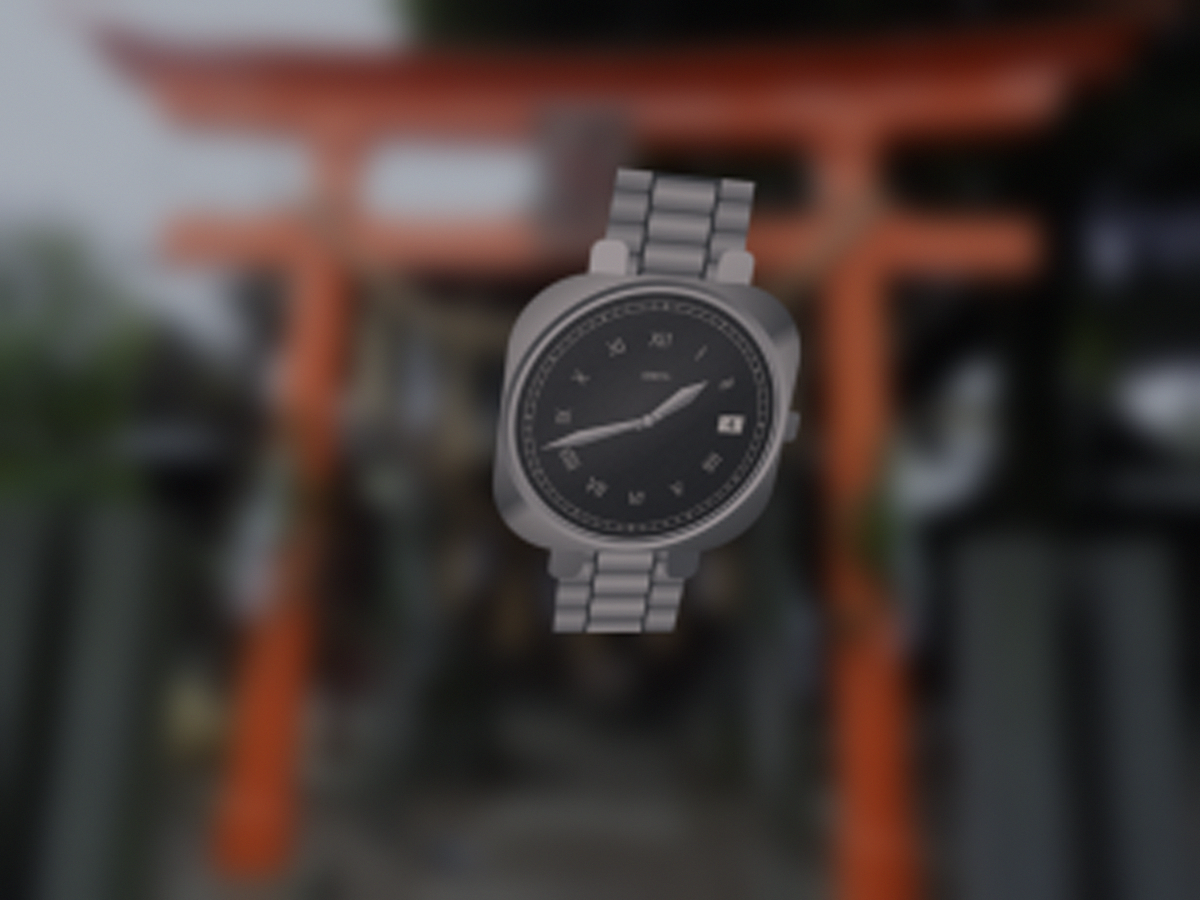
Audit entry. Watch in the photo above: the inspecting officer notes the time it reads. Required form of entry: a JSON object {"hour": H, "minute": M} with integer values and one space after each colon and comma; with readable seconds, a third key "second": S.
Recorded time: {"hour": 1, "minute": 42}
